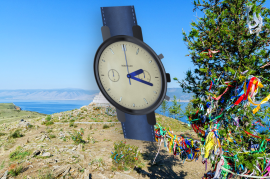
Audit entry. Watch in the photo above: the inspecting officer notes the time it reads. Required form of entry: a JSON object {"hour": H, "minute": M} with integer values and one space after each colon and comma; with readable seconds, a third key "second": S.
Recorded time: {"hour": 2, "minute": 18}
